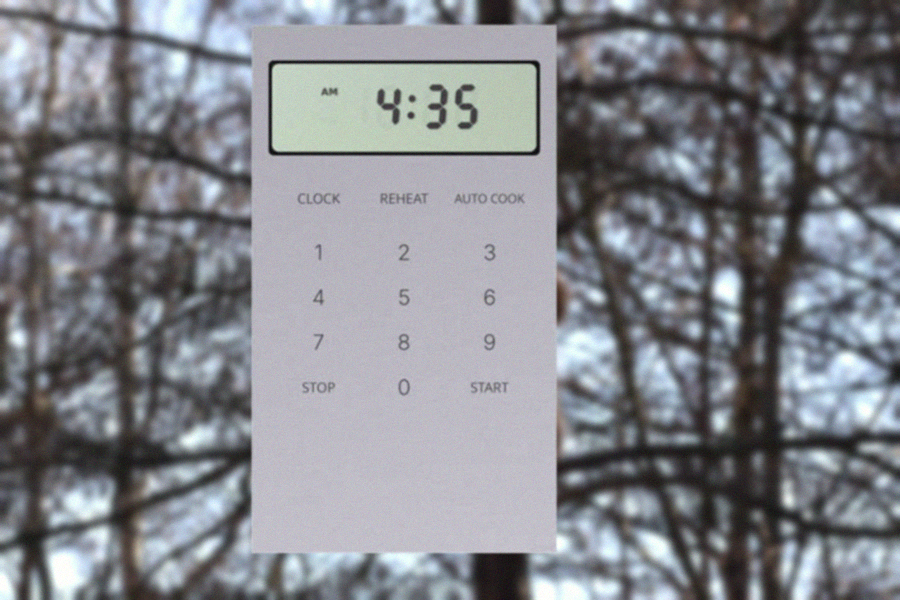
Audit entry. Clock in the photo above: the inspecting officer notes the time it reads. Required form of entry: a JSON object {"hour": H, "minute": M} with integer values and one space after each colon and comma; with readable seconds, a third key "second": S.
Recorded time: {"hour": 4, "minute": 35}
